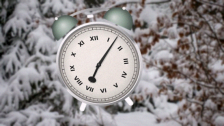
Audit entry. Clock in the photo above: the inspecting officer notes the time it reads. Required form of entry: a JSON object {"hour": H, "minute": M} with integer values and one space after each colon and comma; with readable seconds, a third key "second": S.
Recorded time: {"hour": 7, "minute": 7}
